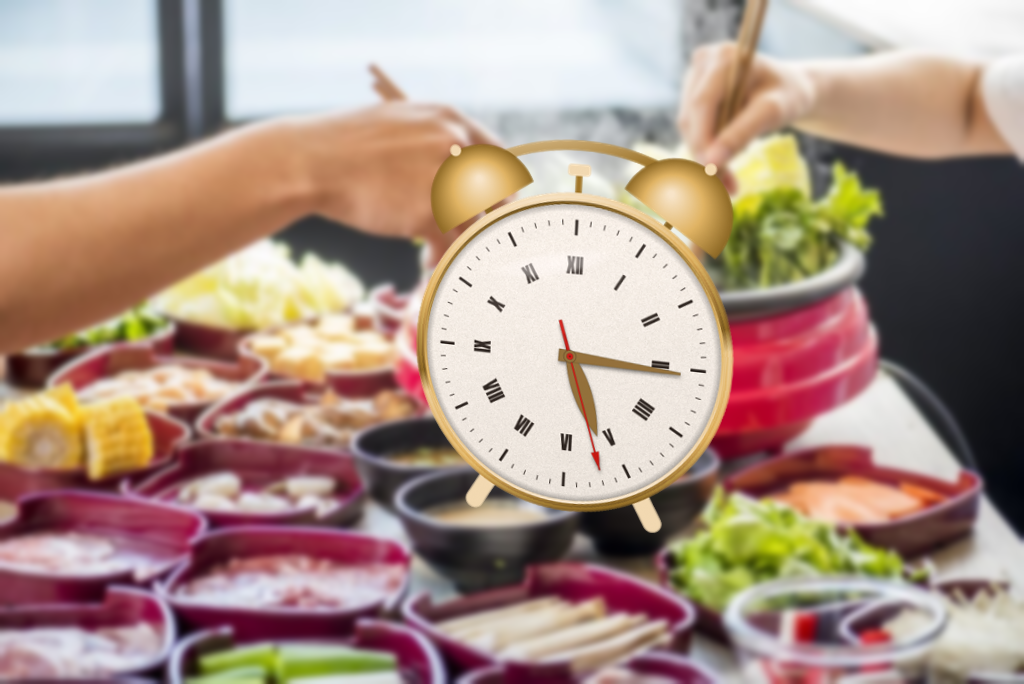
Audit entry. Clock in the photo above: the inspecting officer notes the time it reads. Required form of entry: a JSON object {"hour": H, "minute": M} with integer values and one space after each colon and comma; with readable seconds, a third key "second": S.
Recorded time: {"hour": 5, "minute": 15, "second": 27}
